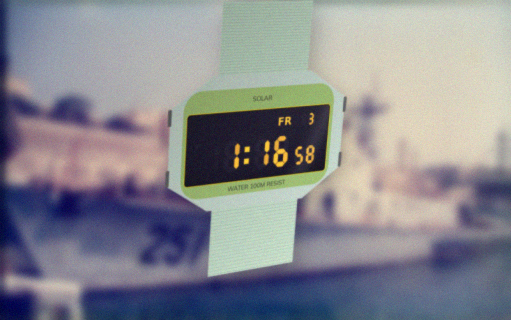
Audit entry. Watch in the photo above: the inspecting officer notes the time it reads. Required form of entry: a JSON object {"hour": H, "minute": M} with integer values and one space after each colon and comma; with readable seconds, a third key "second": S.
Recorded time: {"hour": 1, "minute": 16, "second": 58}
